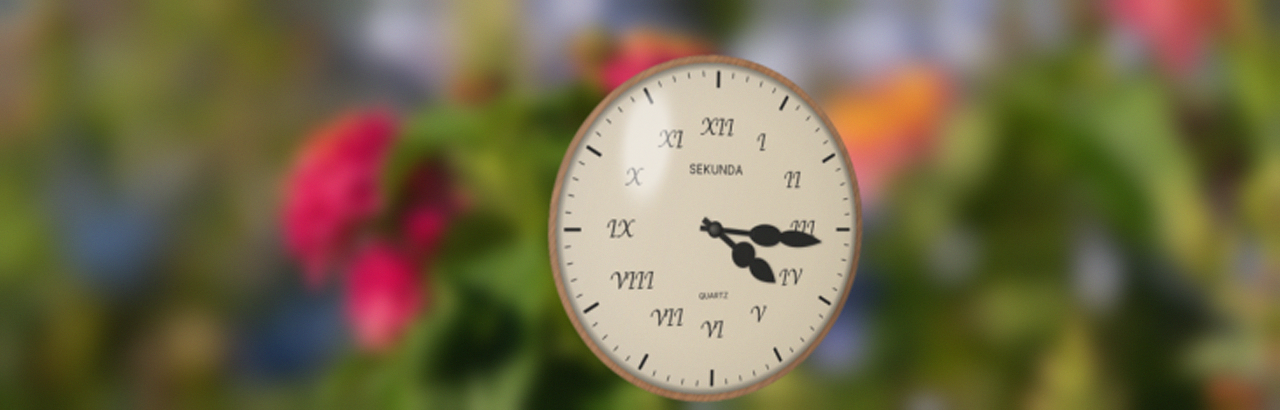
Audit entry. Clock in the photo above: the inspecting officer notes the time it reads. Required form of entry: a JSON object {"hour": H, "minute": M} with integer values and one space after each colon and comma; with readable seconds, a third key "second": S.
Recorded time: {"hour": 4, "minute": 16}
